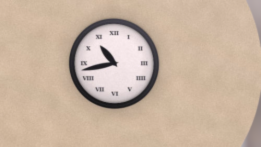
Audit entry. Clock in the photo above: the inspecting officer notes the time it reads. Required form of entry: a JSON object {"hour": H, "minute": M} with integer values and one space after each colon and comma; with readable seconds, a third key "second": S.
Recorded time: {"hour": 10, "minute": 43}
